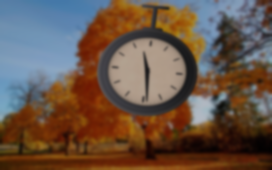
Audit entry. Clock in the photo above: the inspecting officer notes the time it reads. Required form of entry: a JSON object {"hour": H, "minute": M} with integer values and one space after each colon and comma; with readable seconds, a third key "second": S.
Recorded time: {"hour": 11, "minute": 29}
